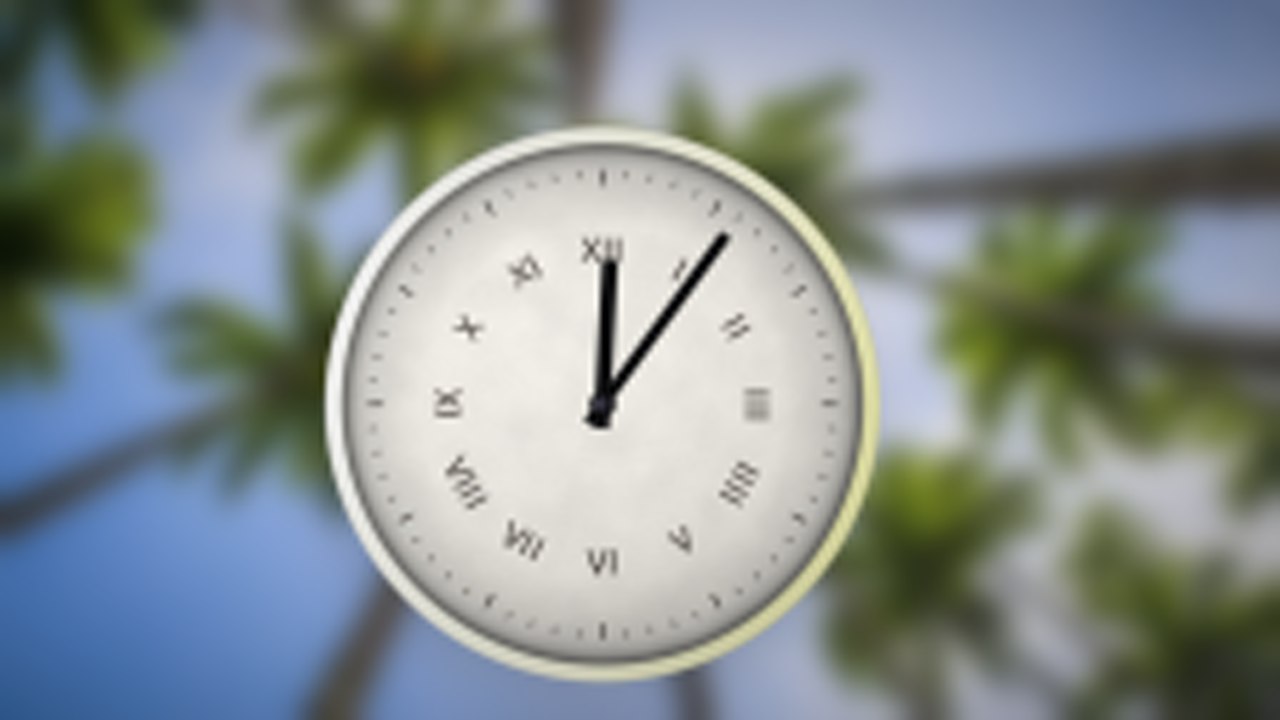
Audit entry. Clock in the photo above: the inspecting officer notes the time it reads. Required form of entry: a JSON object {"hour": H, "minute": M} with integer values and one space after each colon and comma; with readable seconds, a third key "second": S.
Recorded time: {"hour": 12, "minute": 6}
